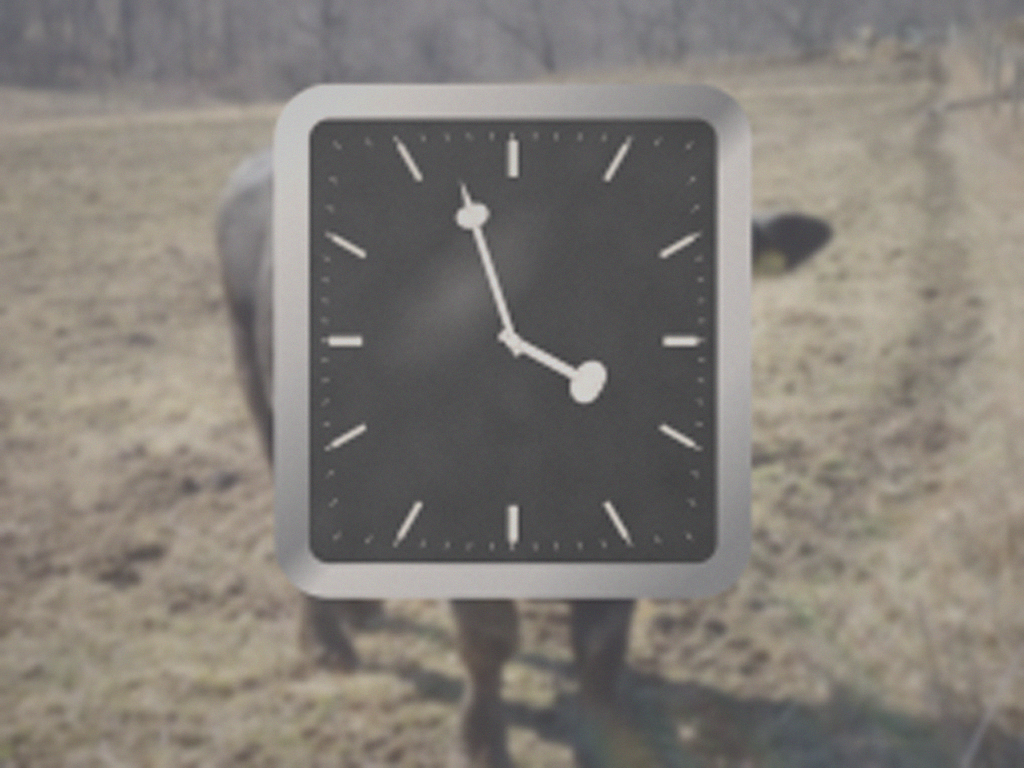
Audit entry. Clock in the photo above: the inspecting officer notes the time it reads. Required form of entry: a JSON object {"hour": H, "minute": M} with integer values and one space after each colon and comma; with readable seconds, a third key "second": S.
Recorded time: {"hour": 3, "minute": 57}
